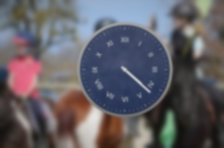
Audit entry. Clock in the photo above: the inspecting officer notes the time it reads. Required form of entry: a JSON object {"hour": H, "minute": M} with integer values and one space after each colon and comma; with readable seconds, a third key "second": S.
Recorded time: {"hour": 4, "minute": 22}
